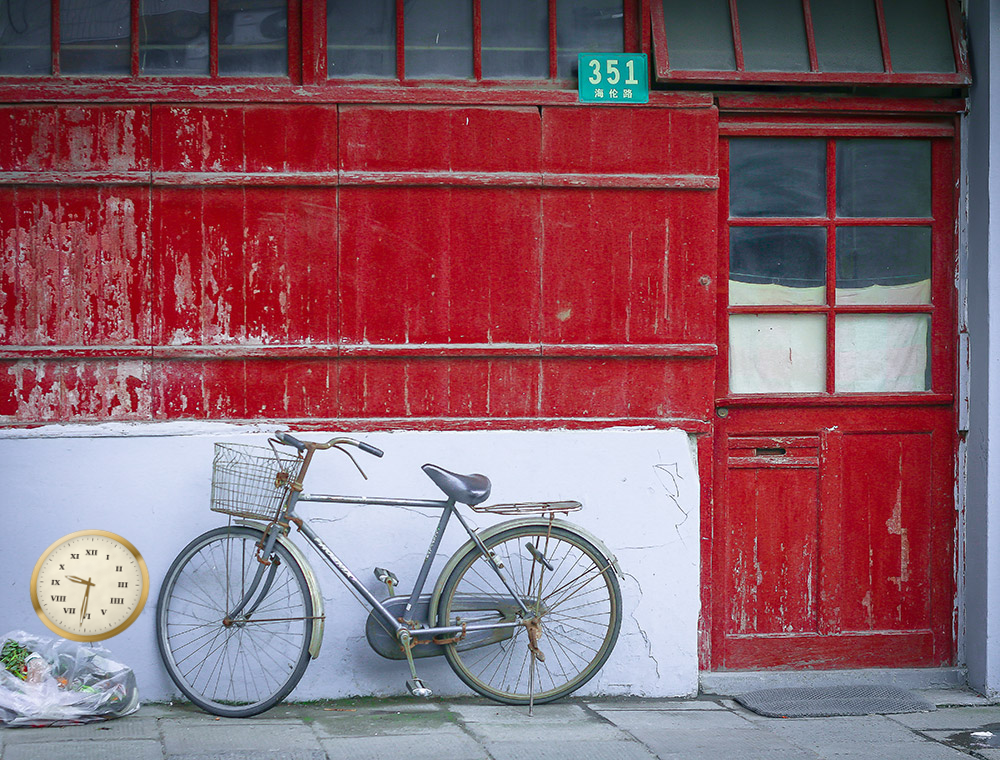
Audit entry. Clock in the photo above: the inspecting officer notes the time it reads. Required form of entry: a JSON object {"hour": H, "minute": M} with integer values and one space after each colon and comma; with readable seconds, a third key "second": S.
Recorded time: {"hour": 9, "minute": 31}
